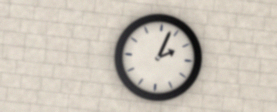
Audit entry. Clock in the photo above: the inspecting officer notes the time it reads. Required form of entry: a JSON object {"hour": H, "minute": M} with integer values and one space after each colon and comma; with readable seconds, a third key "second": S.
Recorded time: {"hour": 2, "minute": 3}
